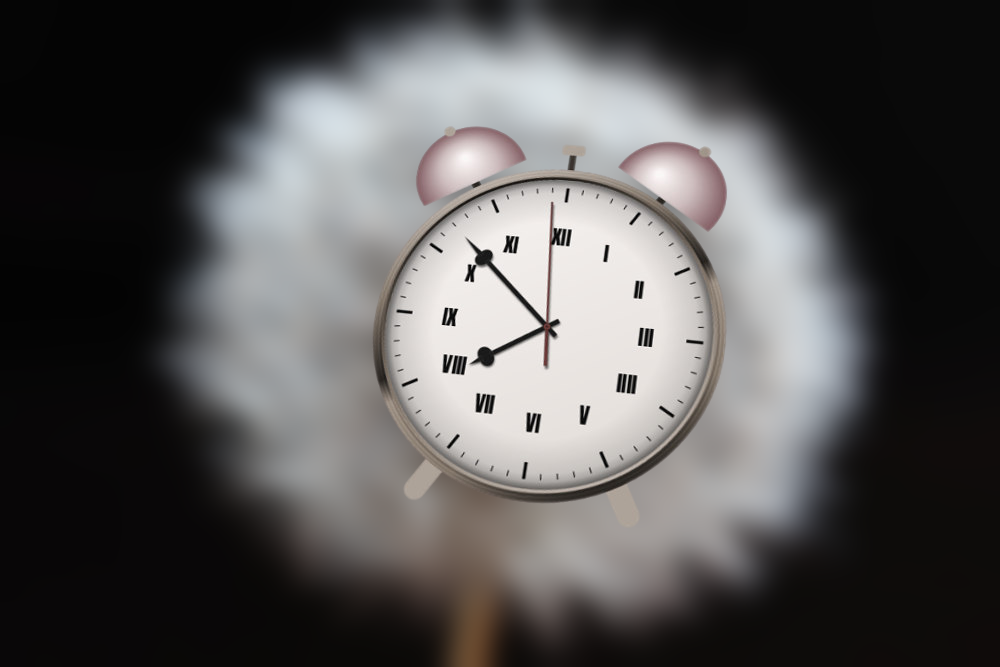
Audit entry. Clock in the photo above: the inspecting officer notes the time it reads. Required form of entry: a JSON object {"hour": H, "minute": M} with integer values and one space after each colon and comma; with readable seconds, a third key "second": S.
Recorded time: {"hour": 7, "minute": 51, "second": 59}
